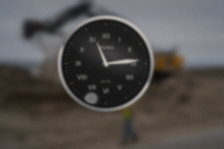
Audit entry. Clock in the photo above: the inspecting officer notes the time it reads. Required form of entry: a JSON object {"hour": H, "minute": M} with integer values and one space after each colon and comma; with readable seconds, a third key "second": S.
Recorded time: {"hour": 11, "minute": 14}
